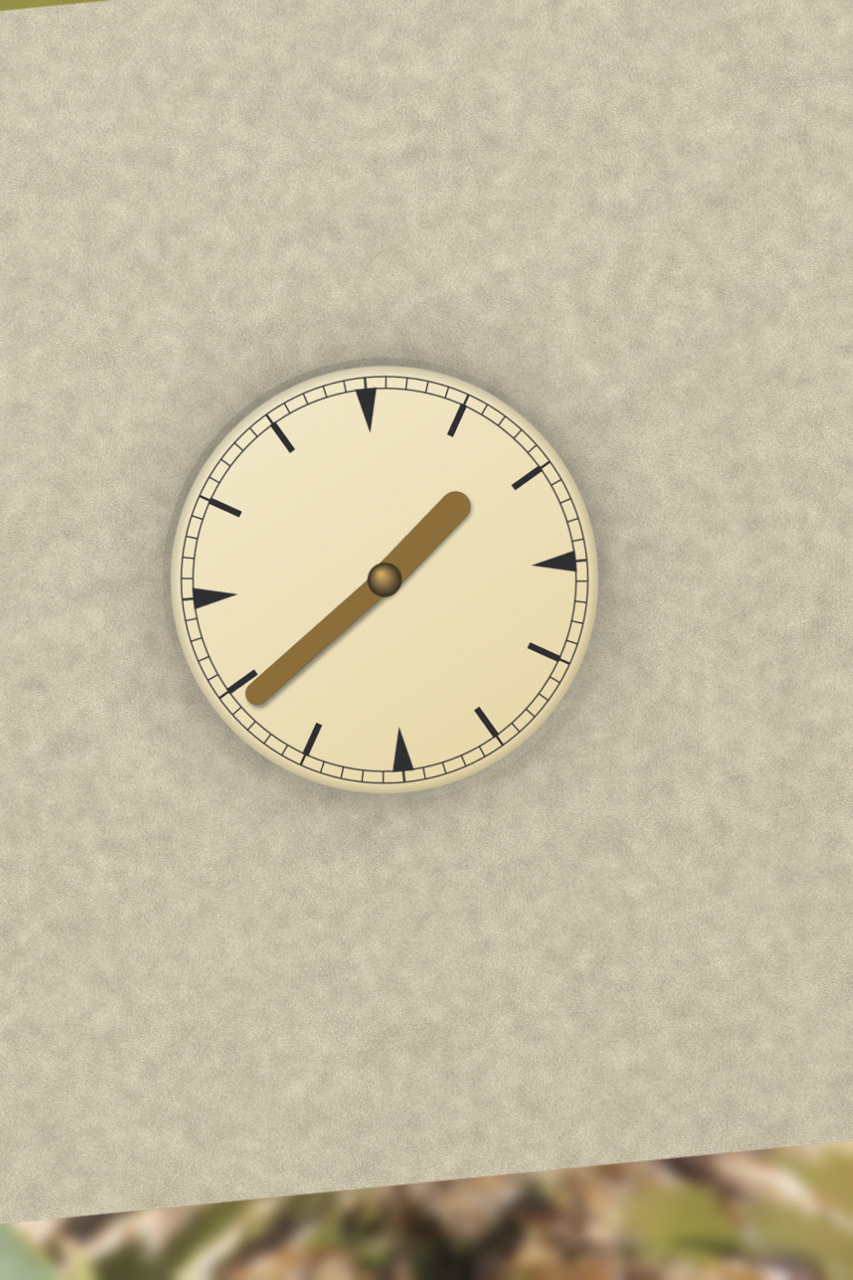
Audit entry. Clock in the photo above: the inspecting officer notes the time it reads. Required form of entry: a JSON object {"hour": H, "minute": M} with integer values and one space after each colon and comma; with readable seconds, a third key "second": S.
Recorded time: {"hour": 1, "minute": 39}
